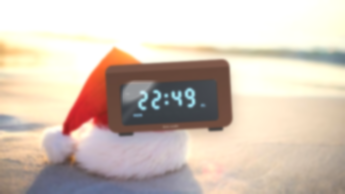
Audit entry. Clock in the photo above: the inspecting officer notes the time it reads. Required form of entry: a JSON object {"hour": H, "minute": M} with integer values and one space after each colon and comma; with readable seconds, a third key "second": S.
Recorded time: {"hour": 22, "minute": 49}
